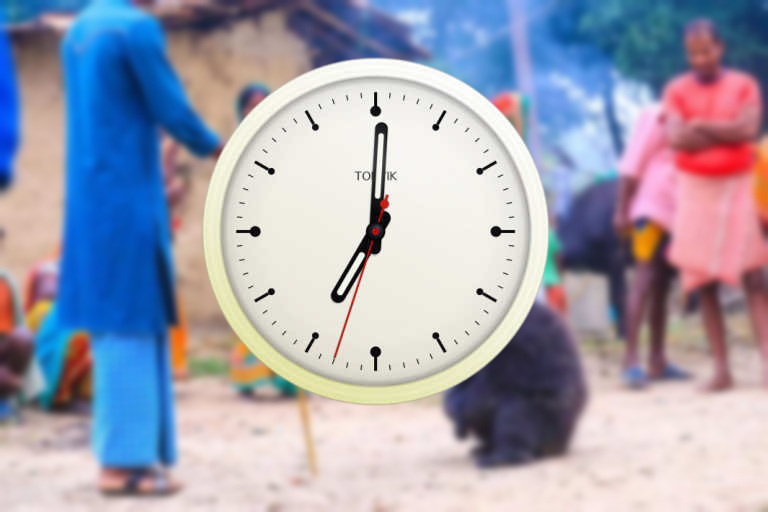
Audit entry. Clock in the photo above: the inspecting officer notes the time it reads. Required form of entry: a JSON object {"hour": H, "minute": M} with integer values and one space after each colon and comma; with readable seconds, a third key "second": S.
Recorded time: {"hour": 7, "minute": 0, "second": 33}
